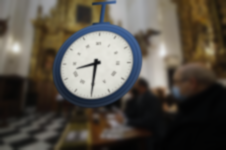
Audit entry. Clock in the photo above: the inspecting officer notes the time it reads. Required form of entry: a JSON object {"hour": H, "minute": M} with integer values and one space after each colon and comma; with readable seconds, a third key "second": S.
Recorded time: {"hour": 8, "minute": 30}
